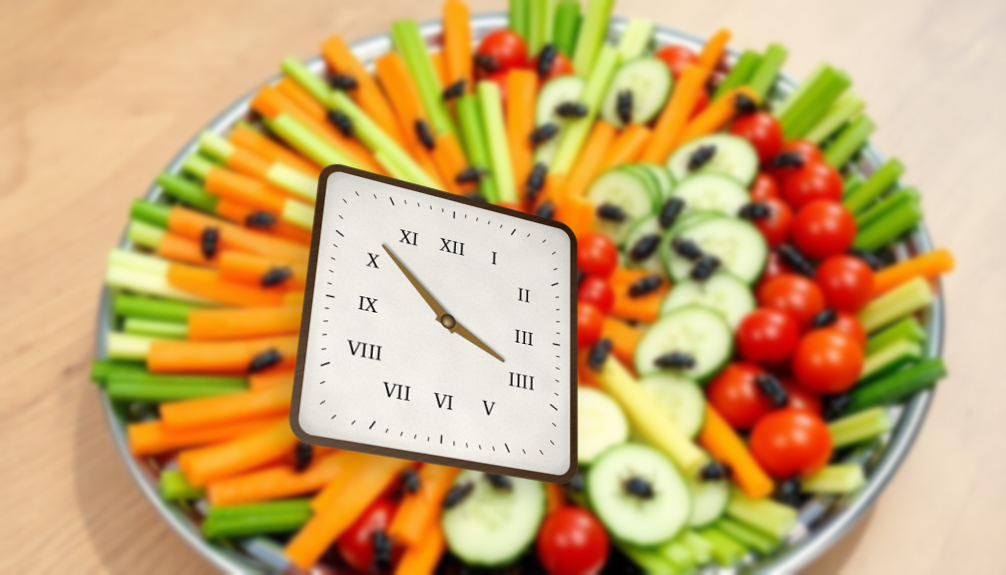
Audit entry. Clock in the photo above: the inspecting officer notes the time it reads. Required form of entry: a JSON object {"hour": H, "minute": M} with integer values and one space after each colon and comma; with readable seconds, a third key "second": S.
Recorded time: {"hour": 3, "minute": 52}
